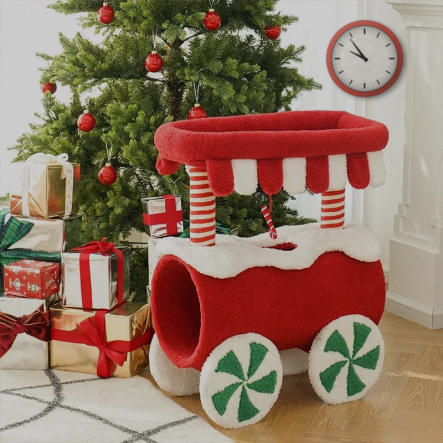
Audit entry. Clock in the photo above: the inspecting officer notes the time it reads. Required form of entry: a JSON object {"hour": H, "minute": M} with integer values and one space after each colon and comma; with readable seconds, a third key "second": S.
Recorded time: {"hour": 9, "minute": 54}
